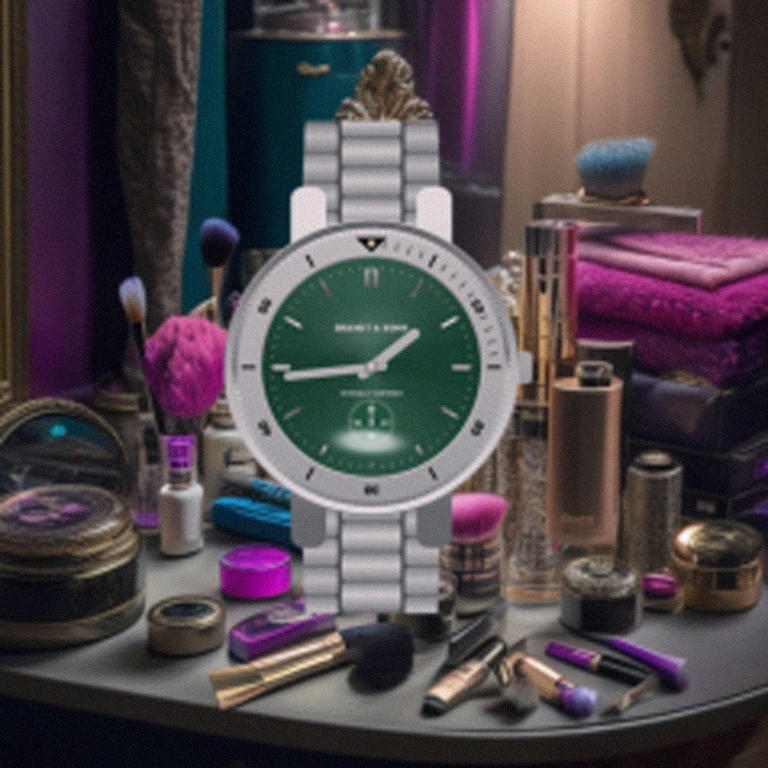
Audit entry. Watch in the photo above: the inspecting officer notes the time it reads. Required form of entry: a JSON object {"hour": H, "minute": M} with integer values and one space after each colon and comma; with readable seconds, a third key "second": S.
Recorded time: {"hour": 1, "minute": 44}
